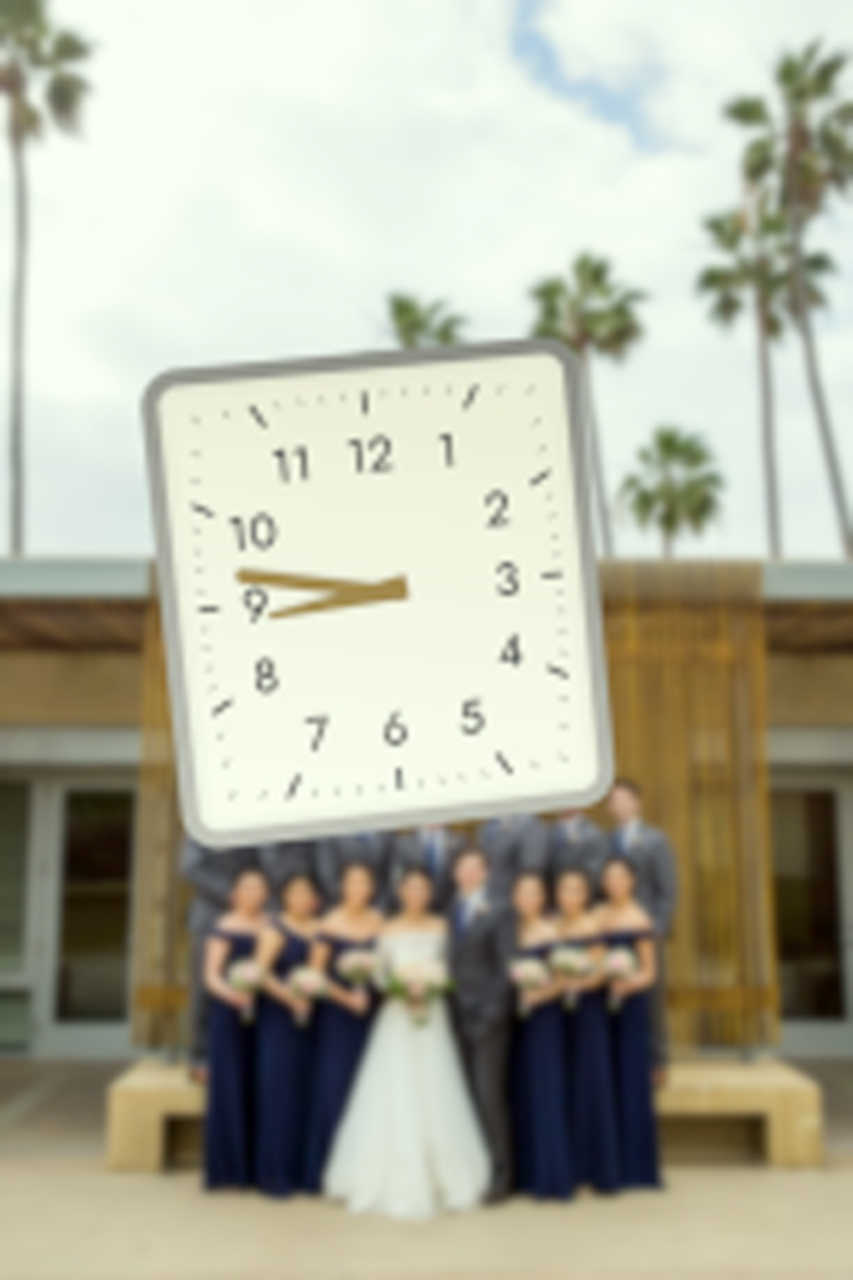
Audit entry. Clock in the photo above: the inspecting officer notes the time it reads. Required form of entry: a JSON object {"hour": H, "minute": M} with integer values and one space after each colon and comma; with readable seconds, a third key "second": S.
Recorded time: {"hour": 8, "minute": 47}
